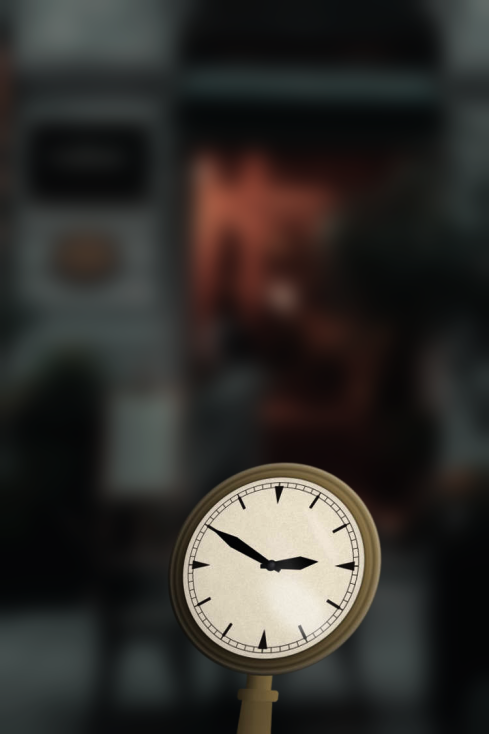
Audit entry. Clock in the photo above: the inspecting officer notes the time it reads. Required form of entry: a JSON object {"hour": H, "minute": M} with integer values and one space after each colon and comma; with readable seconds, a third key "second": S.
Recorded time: {"hour": 2, "minute": 50}
